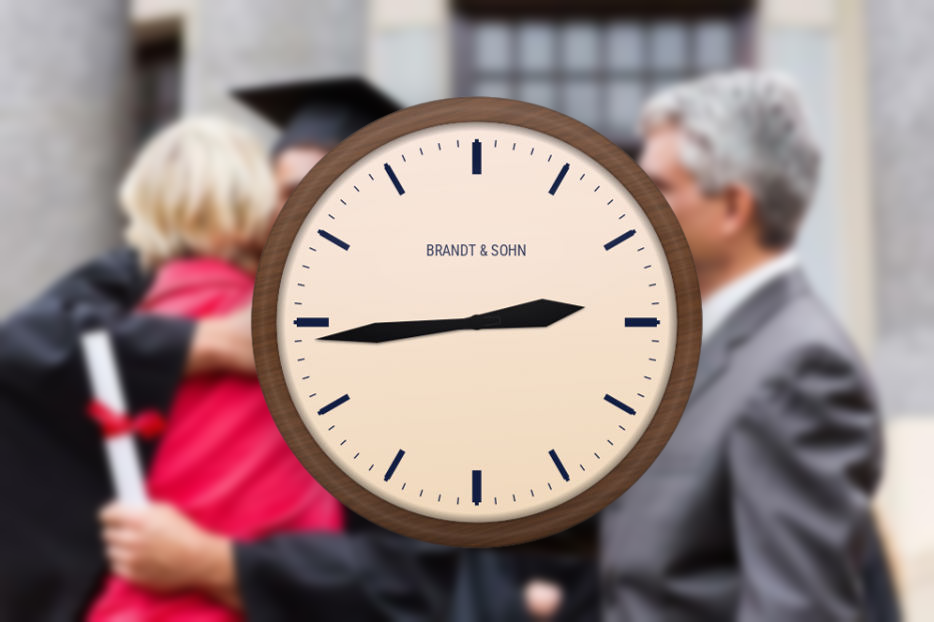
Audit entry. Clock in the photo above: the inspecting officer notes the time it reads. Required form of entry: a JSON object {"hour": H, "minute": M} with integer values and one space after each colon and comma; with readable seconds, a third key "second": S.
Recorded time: {"hour": 2, "minute": 44}
